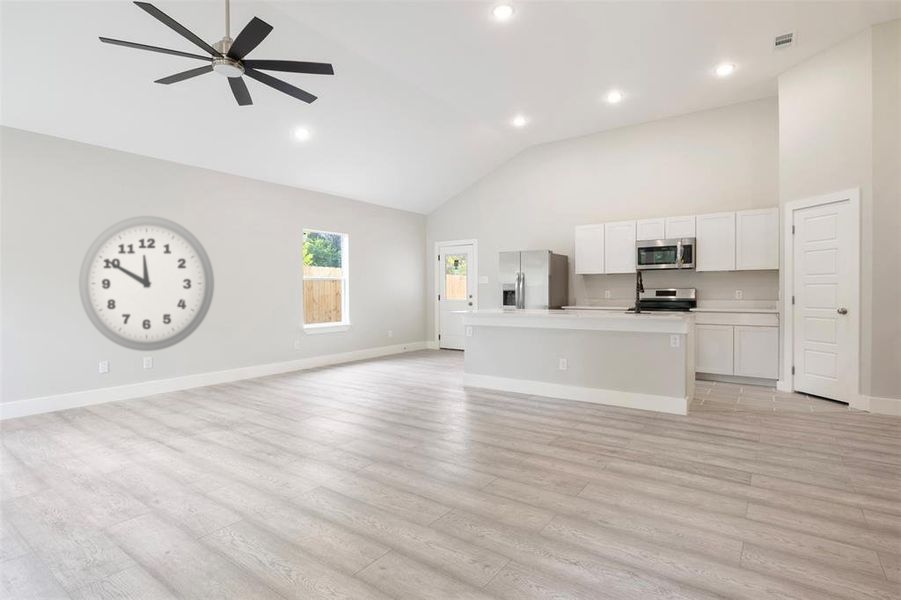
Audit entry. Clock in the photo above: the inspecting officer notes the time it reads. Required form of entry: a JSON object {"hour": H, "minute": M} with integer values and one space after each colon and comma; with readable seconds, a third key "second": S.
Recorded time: {"hour": 11, "minute": 50}
